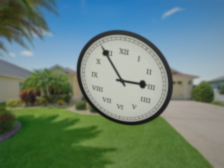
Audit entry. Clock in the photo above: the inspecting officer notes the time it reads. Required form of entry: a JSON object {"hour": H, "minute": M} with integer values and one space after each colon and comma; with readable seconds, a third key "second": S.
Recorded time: {"hour": 2, "minute": 54}
